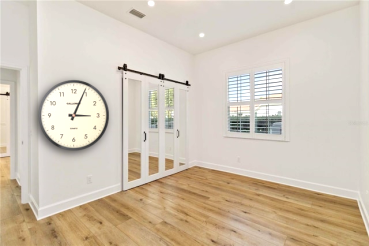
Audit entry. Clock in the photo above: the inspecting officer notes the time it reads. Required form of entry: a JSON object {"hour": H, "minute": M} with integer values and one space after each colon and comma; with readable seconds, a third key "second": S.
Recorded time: {"hour": 3, "minute": 4}
